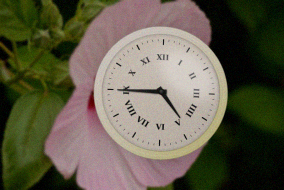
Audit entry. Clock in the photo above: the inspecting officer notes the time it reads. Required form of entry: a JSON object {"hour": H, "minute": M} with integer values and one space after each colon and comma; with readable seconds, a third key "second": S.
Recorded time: {"hour": 4, "minute": 45}
